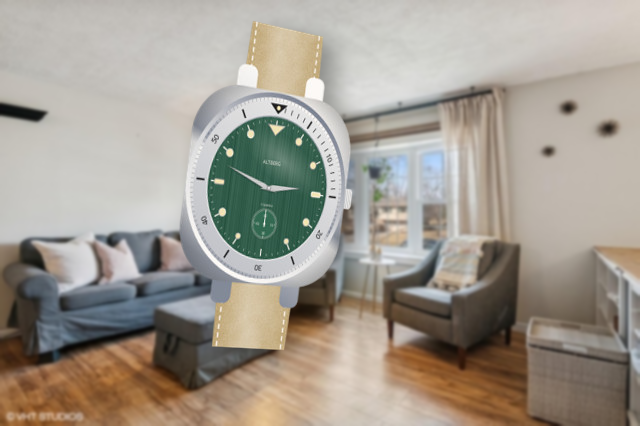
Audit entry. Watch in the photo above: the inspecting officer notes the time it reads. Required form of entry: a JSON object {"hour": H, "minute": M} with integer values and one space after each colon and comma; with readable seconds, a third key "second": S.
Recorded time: {"hour": 2, "minute": 48}
